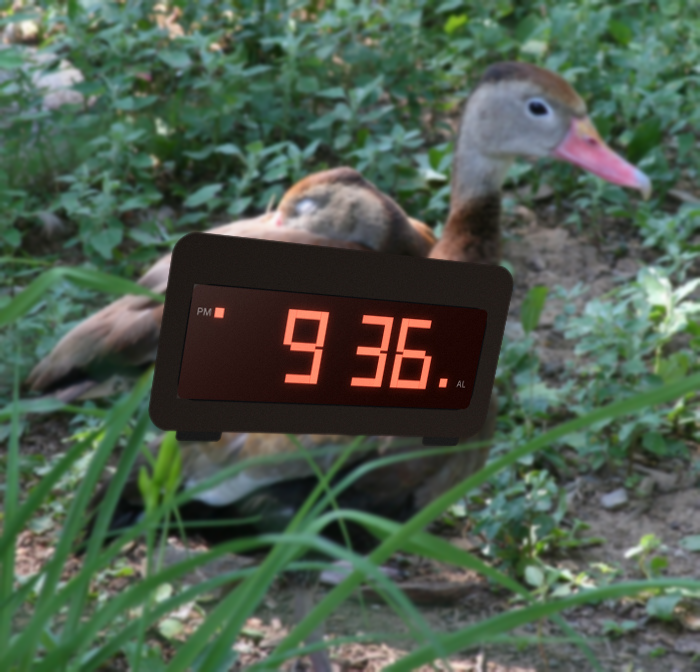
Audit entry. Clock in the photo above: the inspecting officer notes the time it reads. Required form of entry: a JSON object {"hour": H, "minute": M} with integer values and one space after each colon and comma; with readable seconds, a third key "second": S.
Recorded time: {"hour": 9, "minute": 36}
